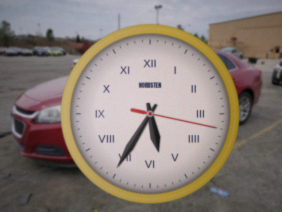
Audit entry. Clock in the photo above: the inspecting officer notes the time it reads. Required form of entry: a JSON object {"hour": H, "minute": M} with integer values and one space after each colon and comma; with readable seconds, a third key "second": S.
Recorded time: {"hour": 5, "minute": 35, "second": 17}
